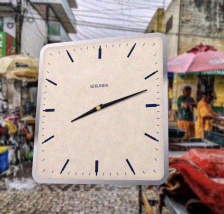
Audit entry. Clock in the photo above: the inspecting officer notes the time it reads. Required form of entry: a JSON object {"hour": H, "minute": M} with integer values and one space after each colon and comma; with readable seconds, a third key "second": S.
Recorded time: {"hour": 8, "minute": 12}
